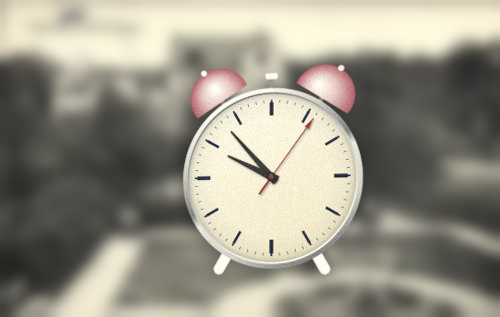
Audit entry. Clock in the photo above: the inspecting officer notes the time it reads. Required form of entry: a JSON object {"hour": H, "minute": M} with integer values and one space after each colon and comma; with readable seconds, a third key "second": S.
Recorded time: {"hour": 9, "minute": 53, "second": 6}
